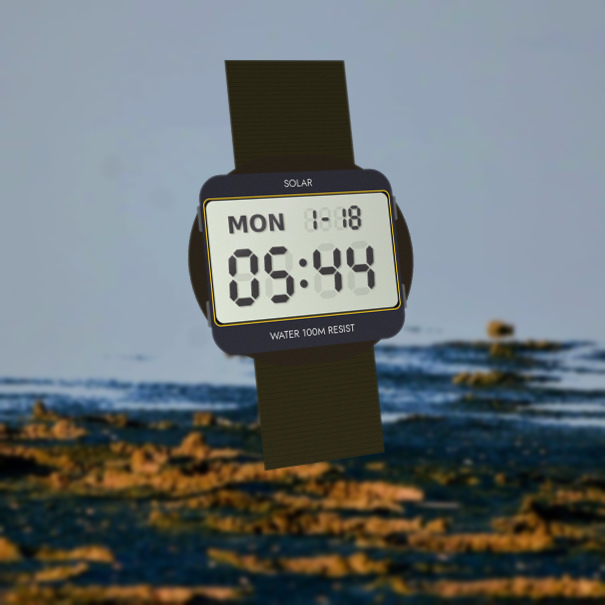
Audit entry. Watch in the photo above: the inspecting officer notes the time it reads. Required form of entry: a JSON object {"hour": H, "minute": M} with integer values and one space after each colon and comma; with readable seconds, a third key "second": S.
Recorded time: {"hour": 5, "minute": 44}
